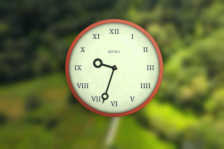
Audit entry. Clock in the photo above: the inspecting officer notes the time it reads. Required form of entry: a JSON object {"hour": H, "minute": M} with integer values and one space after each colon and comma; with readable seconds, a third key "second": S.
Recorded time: {"hour": 9, "minute": 33}
